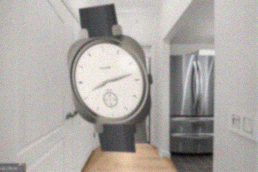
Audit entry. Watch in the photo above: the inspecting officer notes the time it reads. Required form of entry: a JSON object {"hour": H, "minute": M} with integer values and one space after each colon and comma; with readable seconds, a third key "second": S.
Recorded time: {"hour": 8, "minute": 13}
